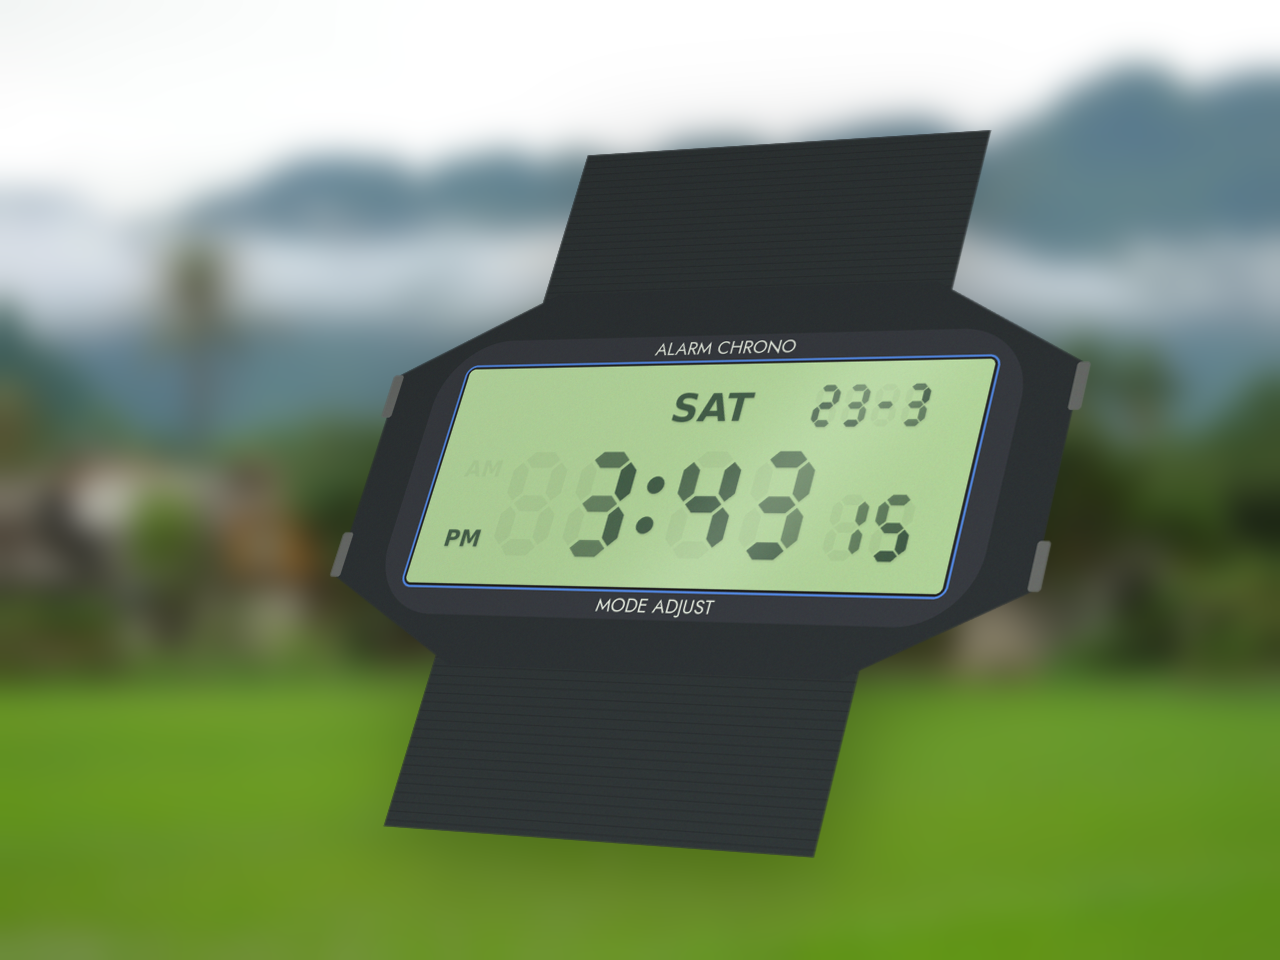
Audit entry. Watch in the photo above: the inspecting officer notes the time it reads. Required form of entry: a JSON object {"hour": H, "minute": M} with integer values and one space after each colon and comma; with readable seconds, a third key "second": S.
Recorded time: {"hour": 3, "minute": 43, "second": 15}
